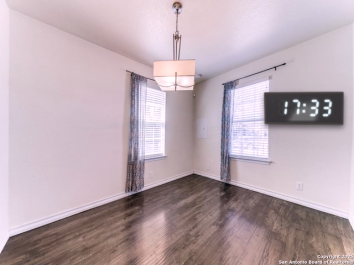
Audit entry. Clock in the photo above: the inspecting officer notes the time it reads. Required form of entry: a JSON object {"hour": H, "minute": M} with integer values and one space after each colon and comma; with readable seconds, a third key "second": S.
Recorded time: {"hour": 17, "minute": 33}
